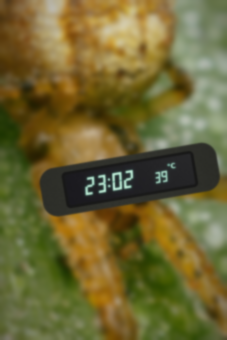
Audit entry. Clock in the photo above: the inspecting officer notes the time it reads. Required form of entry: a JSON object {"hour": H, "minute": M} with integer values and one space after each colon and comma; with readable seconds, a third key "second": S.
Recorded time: {"hour": 23, "minute": 2}
